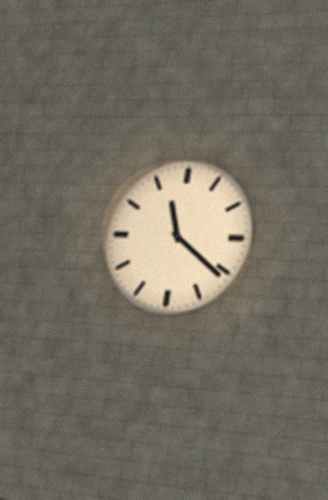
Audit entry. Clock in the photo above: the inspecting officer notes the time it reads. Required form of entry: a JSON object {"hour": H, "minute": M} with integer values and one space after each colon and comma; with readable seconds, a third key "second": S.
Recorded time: {"hour": 11, "minute": 21}
